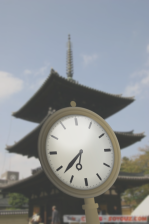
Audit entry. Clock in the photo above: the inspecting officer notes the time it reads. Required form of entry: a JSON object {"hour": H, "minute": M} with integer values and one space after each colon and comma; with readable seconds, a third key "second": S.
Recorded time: {"hour": 6, "minute": 38}
